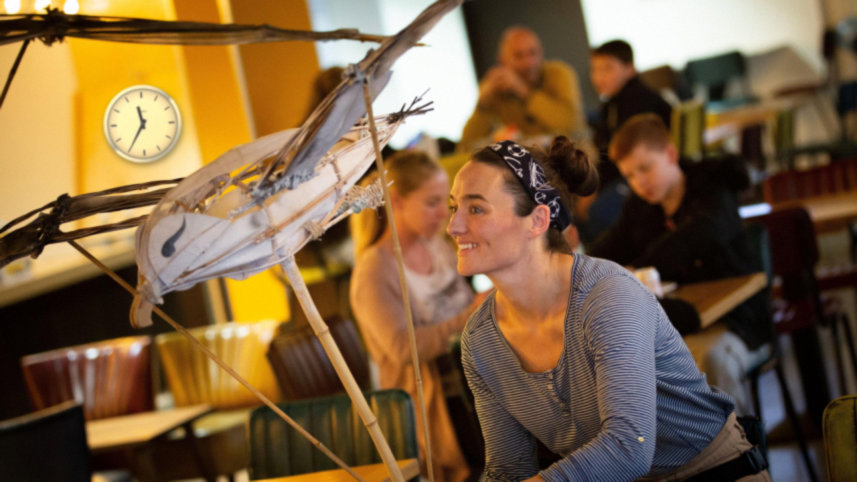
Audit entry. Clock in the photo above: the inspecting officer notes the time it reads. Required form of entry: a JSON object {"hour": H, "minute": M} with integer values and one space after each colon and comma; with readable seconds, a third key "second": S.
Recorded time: {"hour": 11, "minute": 35}
